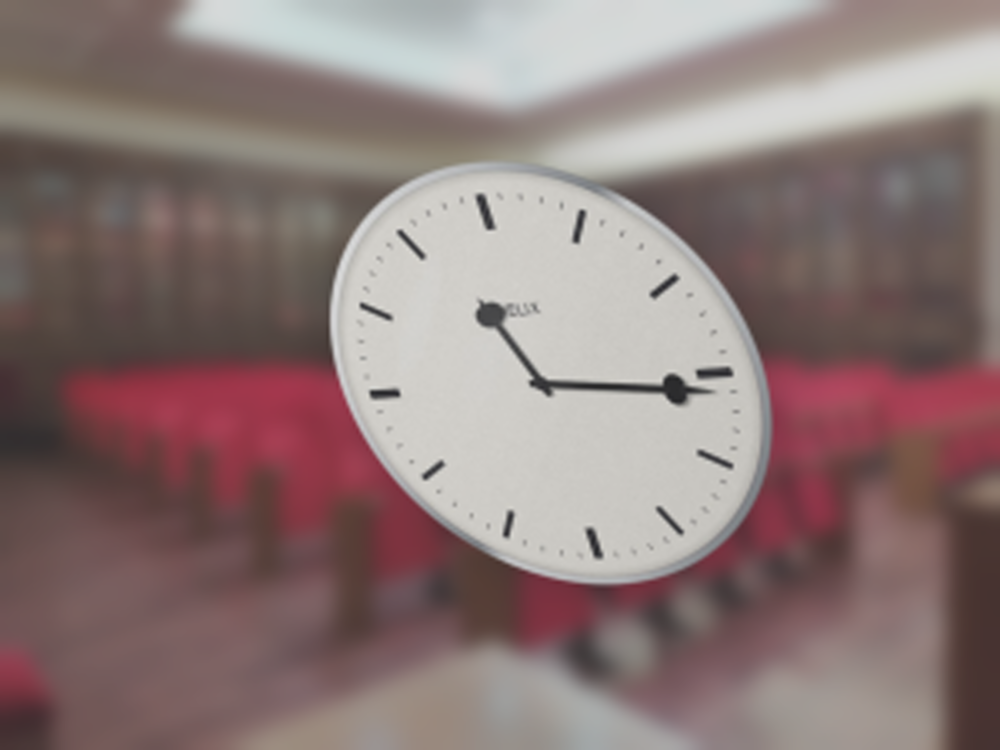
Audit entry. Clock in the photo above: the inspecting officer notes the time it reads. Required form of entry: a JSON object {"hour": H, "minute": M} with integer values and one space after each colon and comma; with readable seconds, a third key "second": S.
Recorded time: {"hour": 11, "minute": 16}
